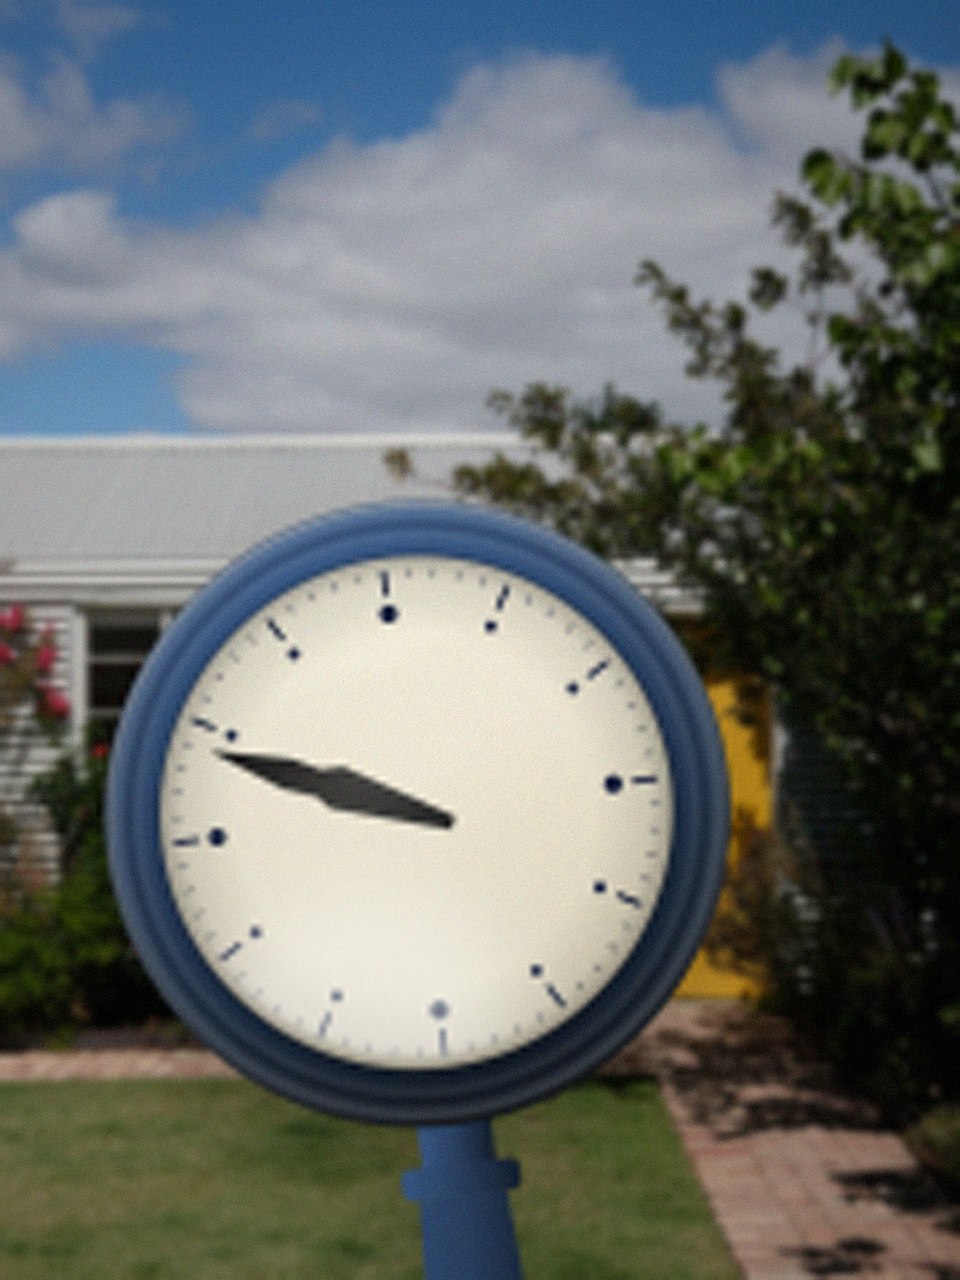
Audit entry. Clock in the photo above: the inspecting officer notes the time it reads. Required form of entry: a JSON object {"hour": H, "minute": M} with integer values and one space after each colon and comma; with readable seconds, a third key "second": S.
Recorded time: {"hour": 9, "minute": 49}
